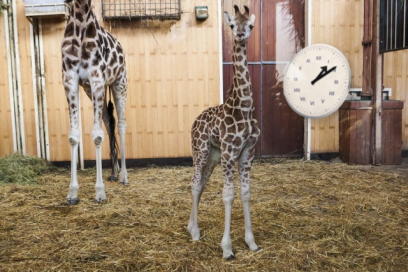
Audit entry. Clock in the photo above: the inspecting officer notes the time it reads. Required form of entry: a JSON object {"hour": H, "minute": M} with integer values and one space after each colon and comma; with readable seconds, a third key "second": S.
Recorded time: {"hour": 1, "minute": 9}
